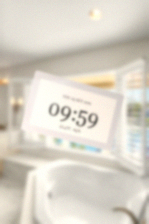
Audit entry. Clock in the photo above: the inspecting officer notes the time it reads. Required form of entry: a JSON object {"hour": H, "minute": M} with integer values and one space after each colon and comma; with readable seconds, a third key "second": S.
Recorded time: {"hour": 9, "minute": 59}
